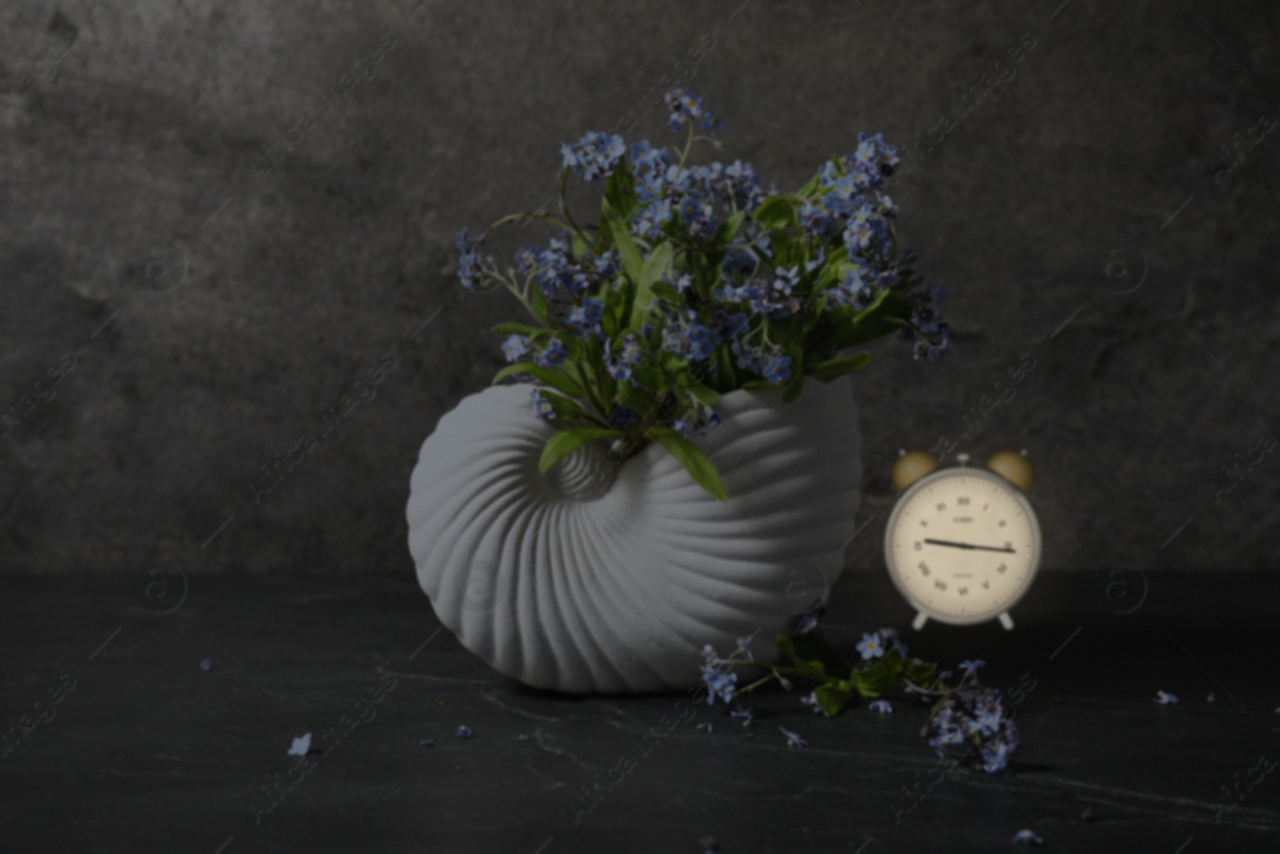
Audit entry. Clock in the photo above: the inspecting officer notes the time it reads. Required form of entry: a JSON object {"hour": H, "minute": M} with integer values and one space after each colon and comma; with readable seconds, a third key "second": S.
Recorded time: {"hour": 9, "minute": 16}
